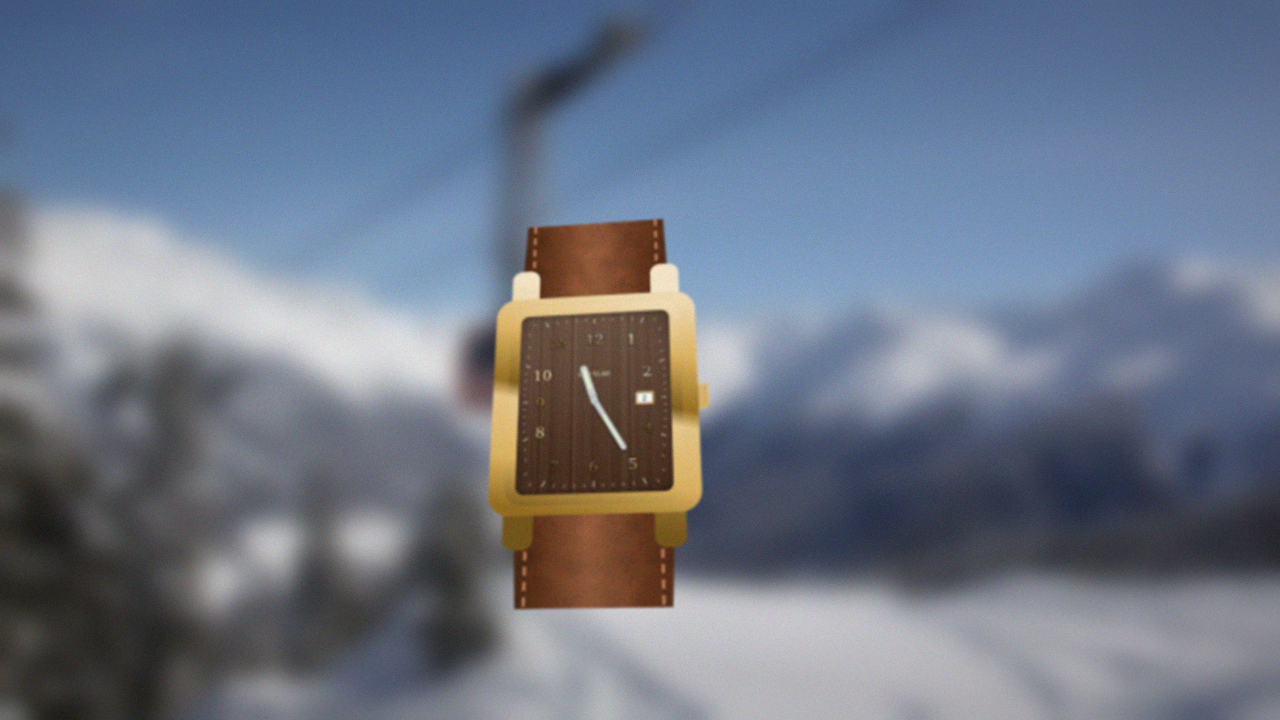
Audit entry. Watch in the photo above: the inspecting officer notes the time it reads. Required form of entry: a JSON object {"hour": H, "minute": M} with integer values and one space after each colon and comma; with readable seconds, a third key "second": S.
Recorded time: {"hour": 11, "minute": 25}
